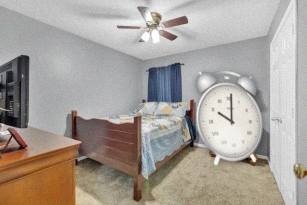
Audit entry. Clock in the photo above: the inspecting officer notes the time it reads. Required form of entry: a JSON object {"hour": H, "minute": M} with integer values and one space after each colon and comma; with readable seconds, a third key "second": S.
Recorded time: {"hour": 10, "minute": 1}
